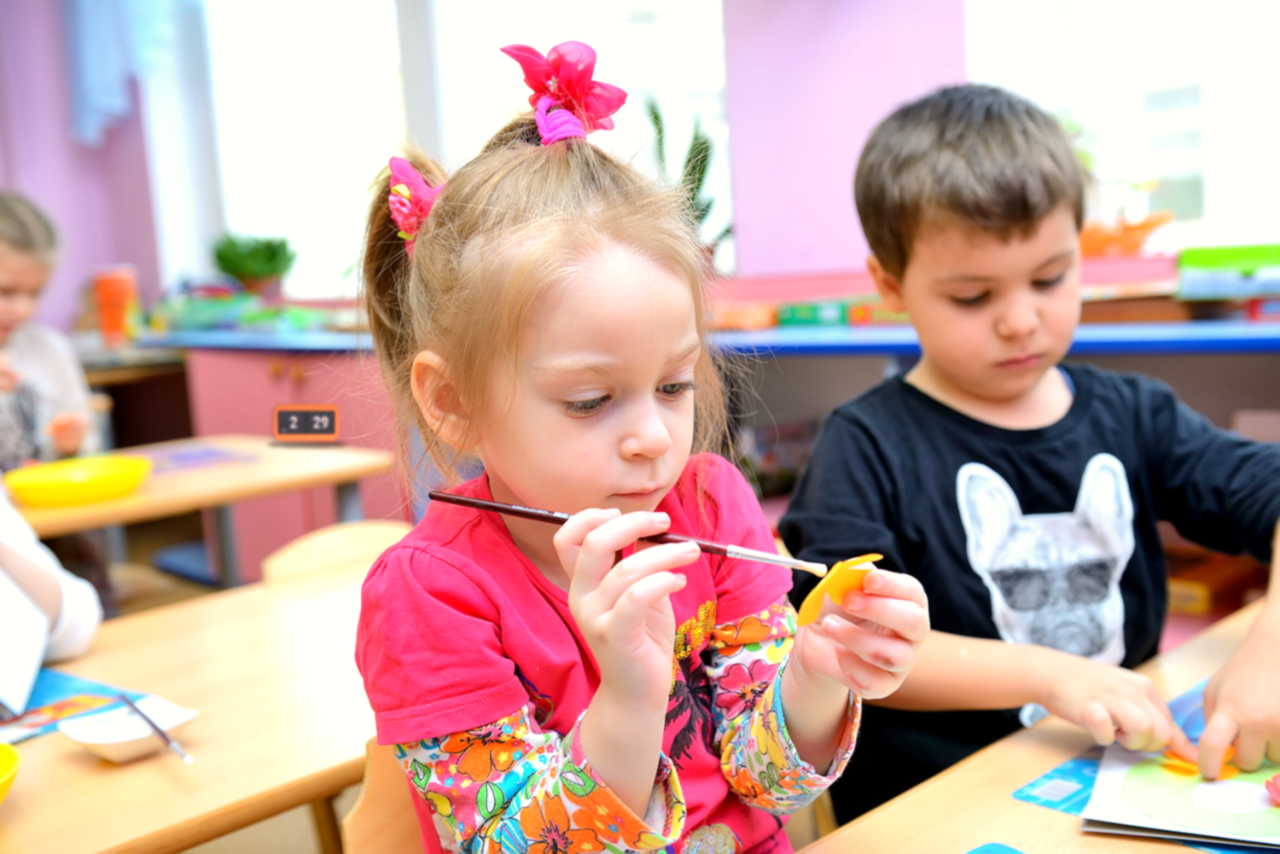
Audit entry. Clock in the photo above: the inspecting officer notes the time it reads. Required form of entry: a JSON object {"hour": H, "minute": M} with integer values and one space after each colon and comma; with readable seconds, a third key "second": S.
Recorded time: {"hour": 2, "minute": 29}
